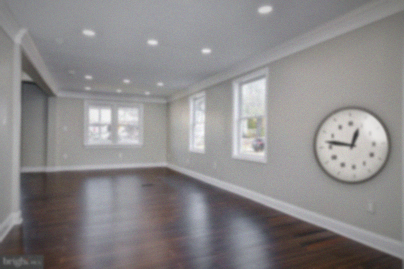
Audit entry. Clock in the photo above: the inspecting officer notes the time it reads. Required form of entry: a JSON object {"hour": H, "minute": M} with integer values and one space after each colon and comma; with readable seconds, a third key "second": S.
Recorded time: {"hour": 12, "minute": 47}
